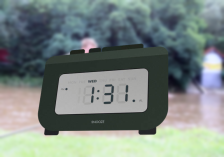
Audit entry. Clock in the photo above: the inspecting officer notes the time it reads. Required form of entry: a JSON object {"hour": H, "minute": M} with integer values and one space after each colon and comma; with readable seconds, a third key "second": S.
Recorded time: {"hour": 1, "minute": 31}
